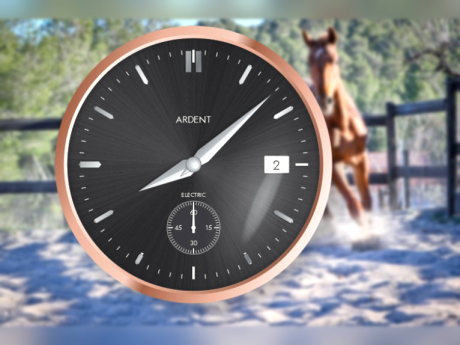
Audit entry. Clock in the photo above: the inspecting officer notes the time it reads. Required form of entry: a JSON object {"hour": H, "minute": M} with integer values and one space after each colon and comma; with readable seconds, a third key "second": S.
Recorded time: {"hour": 8, "minute": 8}
